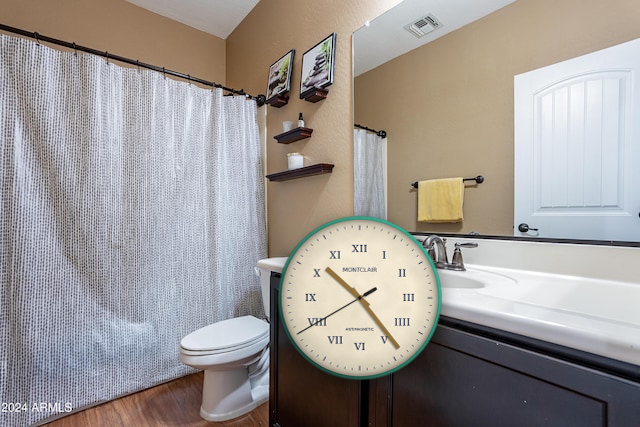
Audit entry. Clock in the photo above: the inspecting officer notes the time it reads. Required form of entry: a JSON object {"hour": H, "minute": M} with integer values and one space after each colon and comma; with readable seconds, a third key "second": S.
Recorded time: {"hour": 10, "minute": 23, "second": 40}
